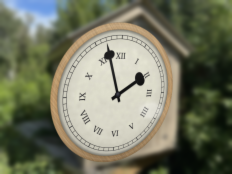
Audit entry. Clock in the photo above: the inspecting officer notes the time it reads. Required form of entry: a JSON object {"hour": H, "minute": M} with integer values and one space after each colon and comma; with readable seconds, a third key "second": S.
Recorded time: {"hour": 1, "minute": 57}
